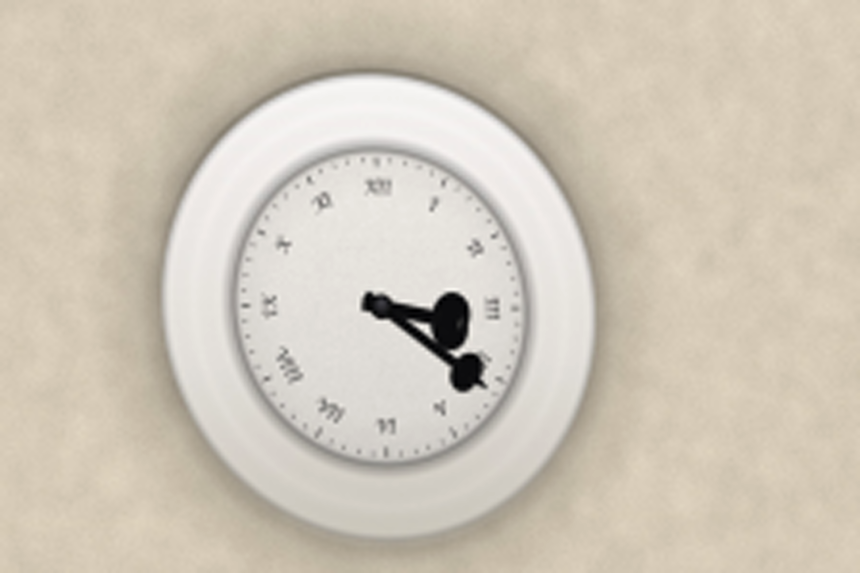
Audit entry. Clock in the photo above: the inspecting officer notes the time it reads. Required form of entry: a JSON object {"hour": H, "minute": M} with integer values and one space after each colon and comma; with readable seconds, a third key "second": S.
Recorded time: {"hour": 3, "minute": 21}
